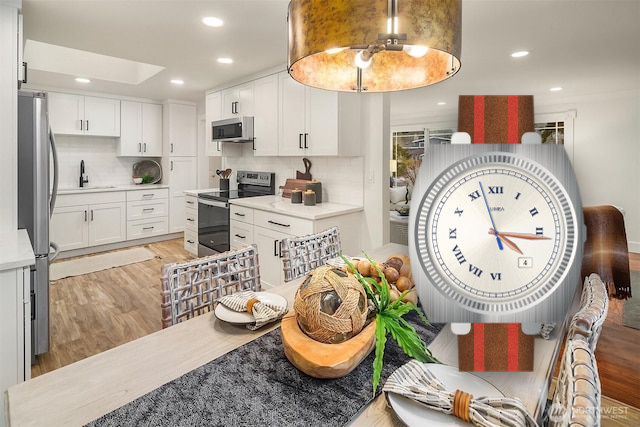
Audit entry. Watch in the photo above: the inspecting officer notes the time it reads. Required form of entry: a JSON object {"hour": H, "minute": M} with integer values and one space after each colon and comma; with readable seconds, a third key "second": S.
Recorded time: {"hour": 4, "minute": 15, "second": 57}
